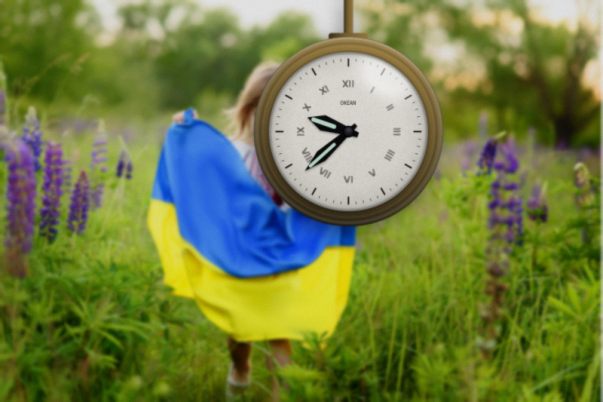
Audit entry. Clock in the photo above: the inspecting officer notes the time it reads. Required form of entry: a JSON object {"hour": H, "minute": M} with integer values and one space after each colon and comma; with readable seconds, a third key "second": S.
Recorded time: {"hour": 9, "minute": 38}
